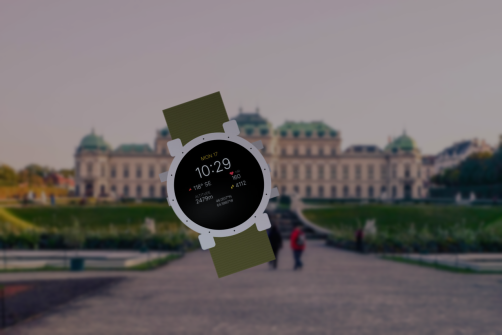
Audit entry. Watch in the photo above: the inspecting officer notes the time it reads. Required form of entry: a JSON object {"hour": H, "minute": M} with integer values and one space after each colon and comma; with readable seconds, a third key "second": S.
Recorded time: {"hour": 10, "minute": 29}
